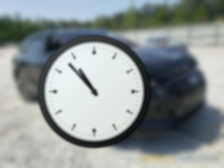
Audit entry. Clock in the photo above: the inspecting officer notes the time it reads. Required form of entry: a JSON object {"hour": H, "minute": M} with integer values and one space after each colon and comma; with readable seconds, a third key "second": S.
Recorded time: {"hour": 10, "minute": 53}
